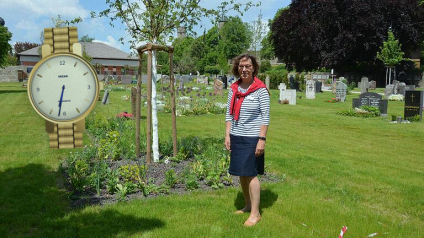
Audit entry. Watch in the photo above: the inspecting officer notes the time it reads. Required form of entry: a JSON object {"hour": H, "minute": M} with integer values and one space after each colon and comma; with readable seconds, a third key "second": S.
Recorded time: {"hour": 6, "minute": 32}
